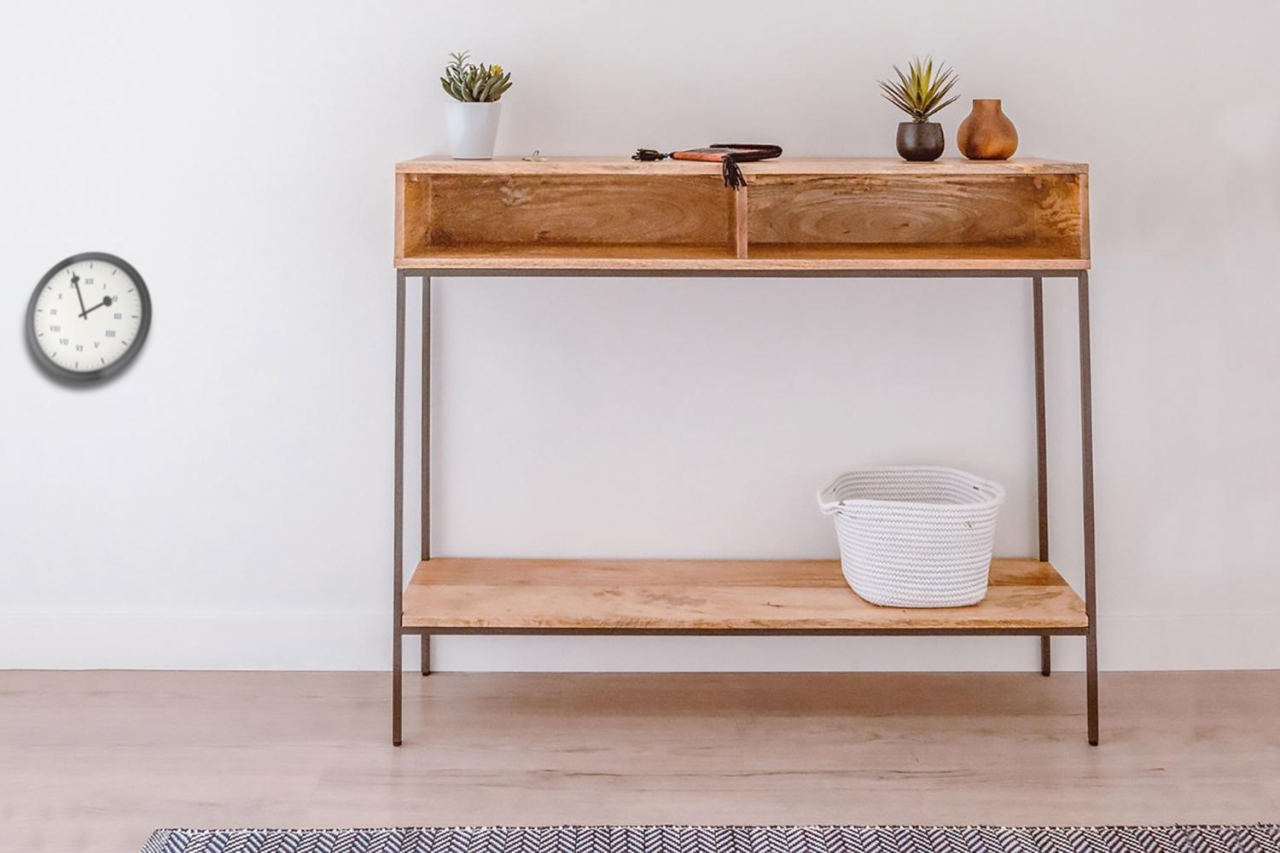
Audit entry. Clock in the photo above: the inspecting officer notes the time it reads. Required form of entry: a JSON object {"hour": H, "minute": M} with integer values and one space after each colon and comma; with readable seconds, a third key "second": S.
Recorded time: {"hour": 1, "minute": 56}
